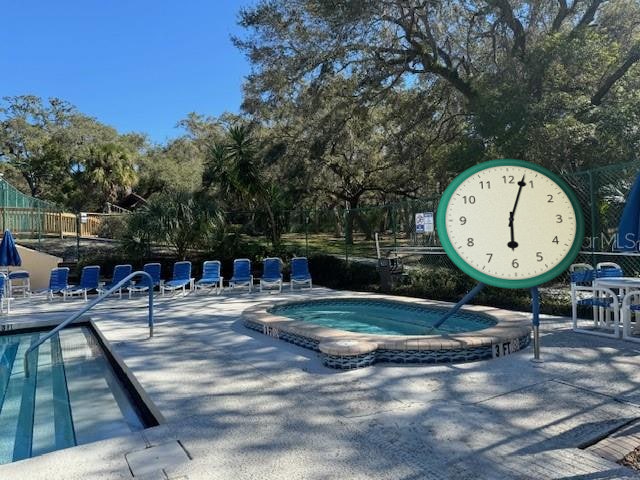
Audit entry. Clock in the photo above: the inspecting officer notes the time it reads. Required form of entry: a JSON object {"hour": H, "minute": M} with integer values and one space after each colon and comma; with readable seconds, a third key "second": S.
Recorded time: {"hour": 6, "minute": 3}
